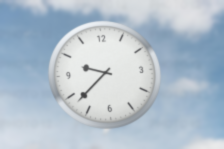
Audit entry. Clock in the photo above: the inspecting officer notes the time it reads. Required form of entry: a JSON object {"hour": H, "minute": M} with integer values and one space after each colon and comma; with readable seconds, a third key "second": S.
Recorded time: {"hour": 9, "minute": 38}
